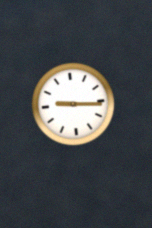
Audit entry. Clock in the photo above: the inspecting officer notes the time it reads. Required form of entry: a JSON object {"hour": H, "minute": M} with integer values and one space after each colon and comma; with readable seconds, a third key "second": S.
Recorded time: {"hour": 9, "minute": 16}
